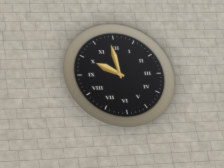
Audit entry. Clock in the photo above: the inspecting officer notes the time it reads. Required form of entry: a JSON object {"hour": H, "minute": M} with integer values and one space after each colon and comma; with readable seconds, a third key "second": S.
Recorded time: {"hour": 9, "minute": 59}
